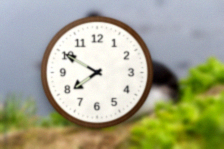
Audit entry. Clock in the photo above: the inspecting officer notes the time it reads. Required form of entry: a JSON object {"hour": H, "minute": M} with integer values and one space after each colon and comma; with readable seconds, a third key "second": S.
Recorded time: {"hour": 7, "minute": 50}
